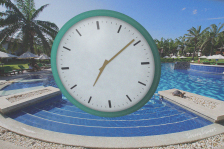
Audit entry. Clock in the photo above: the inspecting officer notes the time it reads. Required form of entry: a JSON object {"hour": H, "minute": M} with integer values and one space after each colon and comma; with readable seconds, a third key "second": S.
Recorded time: {"hour": 7, "minute": 9}
